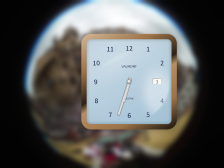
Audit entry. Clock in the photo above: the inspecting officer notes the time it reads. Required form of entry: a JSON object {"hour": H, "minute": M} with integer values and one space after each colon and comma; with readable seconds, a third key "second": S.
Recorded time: {"hour": 6, "minute": 33}
